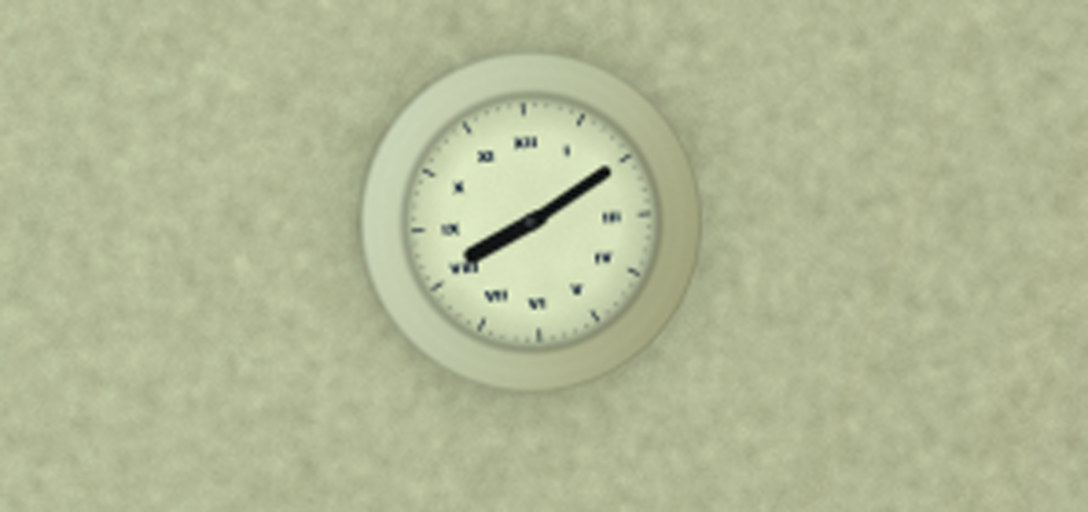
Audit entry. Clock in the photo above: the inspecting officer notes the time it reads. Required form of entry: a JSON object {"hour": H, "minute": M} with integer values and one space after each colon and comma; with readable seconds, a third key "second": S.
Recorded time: {"hour": 8, "minute": 10}
